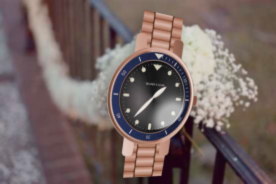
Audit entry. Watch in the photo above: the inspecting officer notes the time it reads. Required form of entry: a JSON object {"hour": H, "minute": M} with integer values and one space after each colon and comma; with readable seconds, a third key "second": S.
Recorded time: {"hour": 1, "minute": 37}
